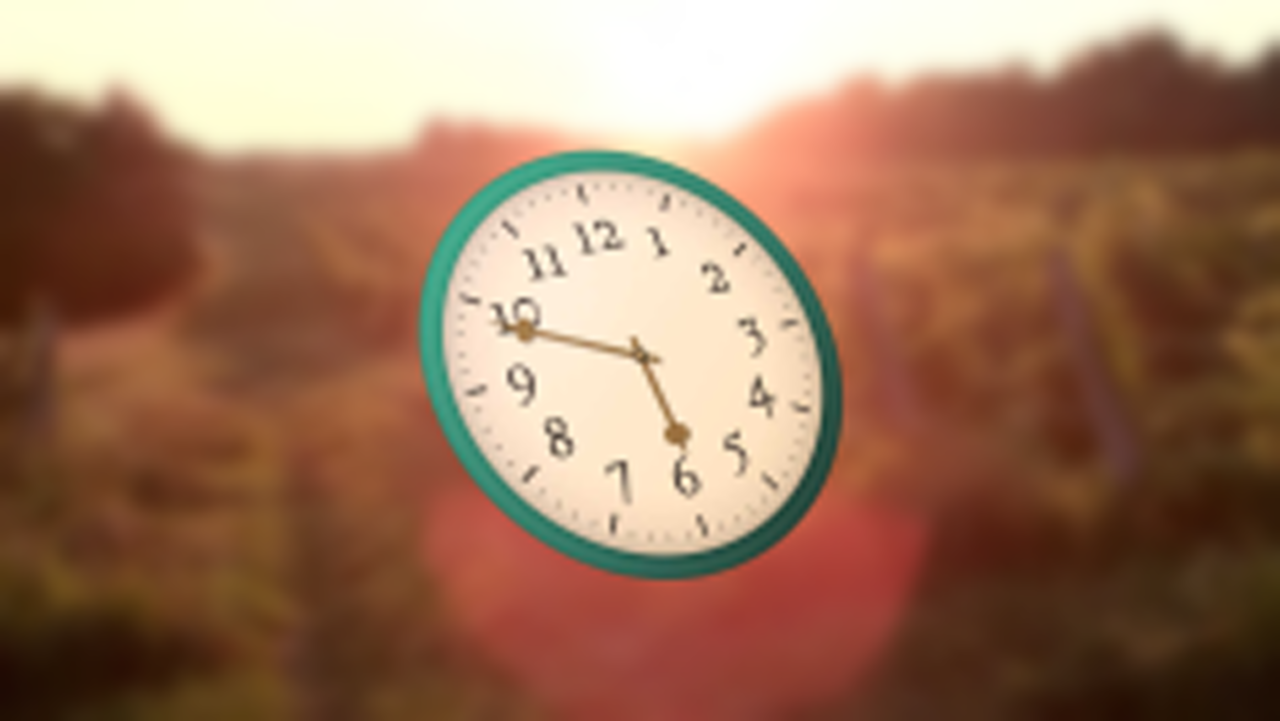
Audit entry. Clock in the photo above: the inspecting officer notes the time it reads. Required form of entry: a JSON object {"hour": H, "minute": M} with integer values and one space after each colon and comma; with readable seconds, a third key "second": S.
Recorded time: {"hour": 5, "minute": 49}
